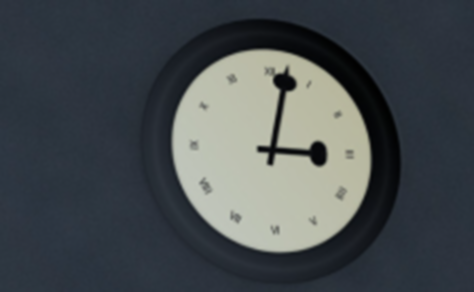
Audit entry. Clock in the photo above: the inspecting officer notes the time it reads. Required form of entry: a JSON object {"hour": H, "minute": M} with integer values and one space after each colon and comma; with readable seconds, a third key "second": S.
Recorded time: {"hour": 3, "minute": 2}
